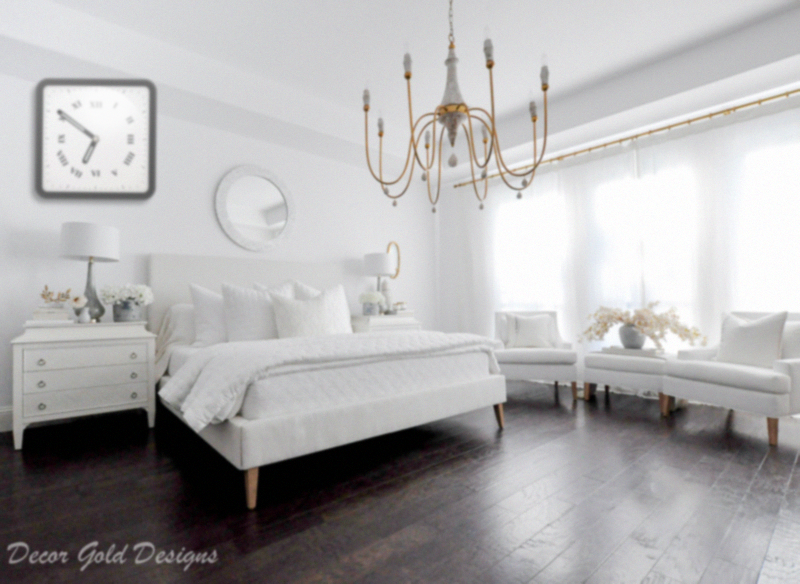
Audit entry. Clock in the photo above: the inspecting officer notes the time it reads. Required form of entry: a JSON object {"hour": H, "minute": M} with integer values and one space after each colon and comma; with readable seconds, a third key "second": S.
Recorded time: {"hour": 6, "minute": 51}
